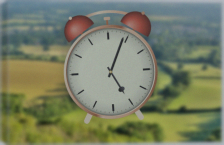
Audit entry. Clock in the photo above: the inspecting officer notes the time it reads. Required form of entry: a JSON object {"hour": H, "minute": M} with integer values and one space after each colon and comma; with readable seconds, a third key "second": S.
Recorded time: {"hour": 5, "minute": 4}
